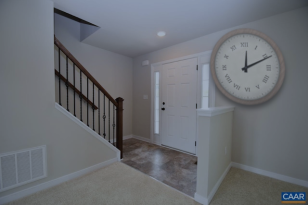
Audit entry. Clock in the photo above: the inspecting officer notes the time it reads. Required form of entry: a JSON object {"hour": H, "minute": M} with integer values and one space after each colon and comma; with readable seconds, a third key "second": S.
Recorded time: {"hour": 12, "minute": 11}
